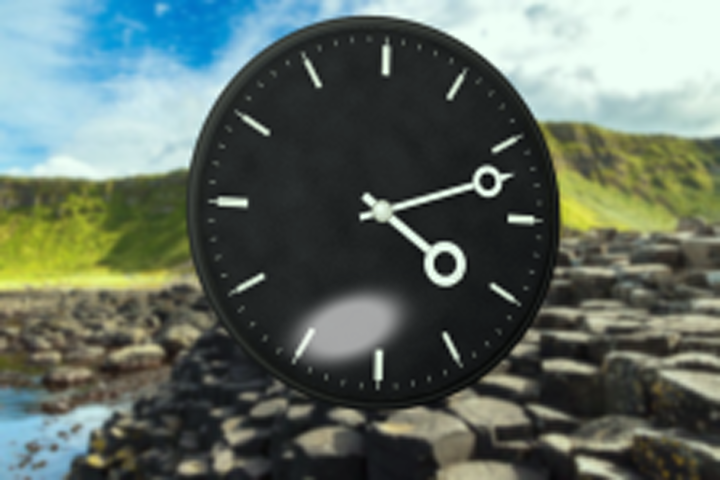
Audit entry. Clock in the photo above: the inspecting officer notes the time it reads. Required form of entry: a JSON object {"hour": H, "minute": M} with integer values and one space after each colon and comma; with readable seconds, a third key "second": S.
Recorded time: {"hour": 4, "minute": 12}
